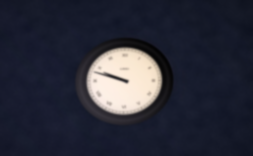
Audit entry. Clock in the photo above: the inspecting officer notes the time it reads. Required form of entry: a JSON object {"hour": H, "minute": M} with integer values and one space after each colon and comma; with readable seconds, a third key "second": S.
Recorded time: {"hour": 9, "minute": 48}
